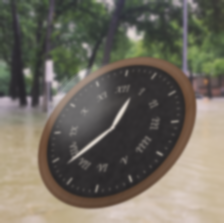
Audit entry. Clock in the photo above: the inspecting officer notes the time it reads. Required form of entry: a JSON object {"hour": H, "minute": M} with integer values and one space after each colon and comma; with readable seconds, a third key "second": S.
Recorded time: {"hour": 12, "minute": 38}
